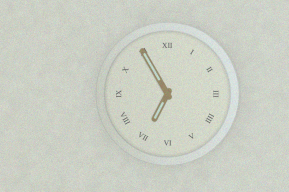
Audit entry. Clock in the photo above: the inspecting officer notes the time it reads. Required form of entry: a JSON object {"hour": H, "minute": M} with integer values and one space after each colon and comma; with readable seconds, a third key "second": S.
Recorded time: {"hour": 6, "minute": 55}
